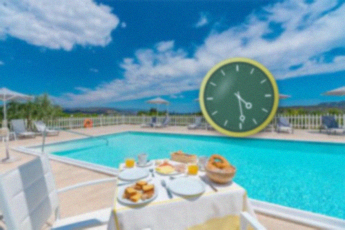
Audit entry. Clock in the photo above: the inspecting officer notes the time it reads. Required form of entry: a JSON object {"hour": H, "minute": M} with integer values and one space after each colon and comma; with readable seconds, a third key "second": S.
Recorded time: {"hour": 4, "minute": 29}
